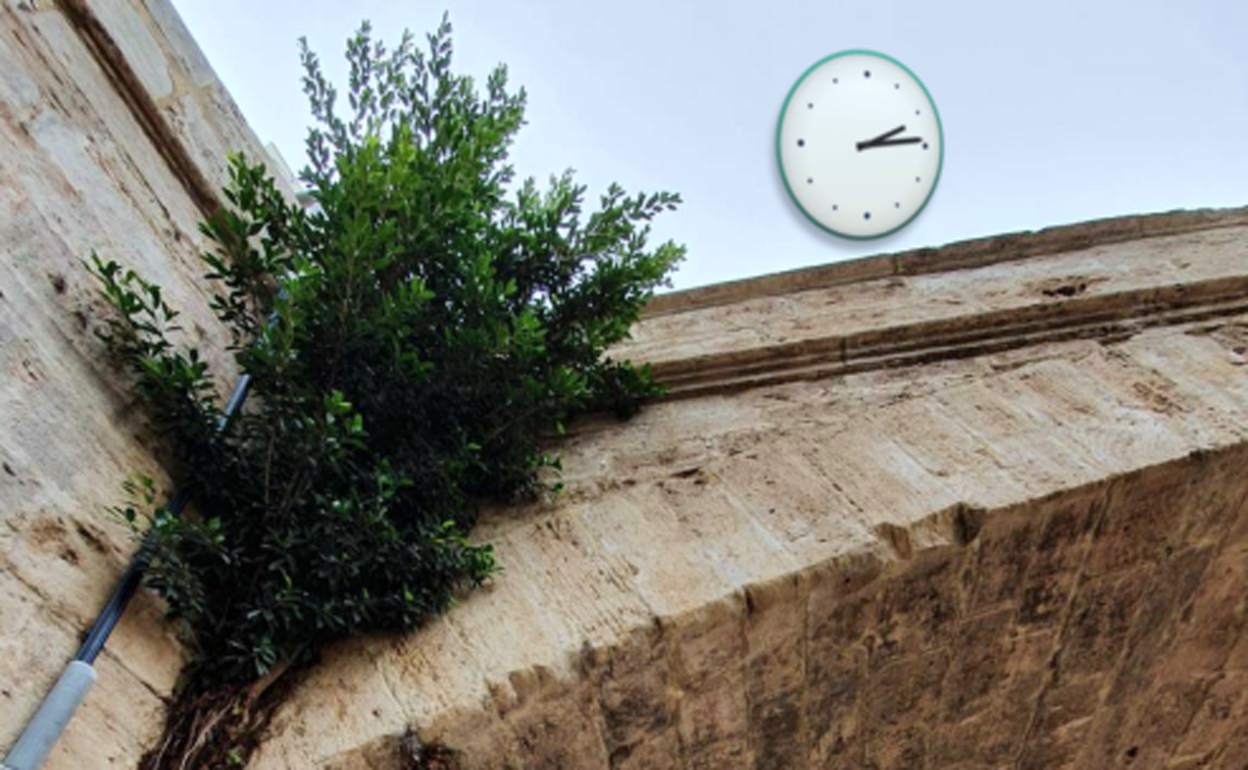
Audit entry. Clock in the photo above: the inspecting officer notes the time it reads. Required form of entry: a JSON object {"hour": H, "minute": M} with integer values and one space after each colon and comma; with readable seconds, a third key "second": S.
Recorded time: {"hour": 2, "minute": 14}
